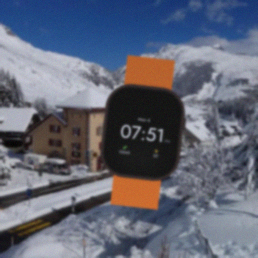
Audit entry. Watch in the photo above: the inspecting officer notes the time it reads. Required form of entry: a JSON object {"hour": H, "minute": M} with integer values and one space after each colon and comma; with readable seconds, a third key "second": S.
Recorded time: {"hour": 7, "minute": 51}
